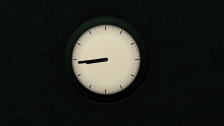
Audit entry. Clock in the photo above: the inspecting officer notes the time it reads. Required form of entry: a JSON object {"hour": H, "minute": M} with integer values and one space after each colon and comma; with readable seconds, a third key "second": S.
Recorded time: {"hour": 8, "minute": 44}
